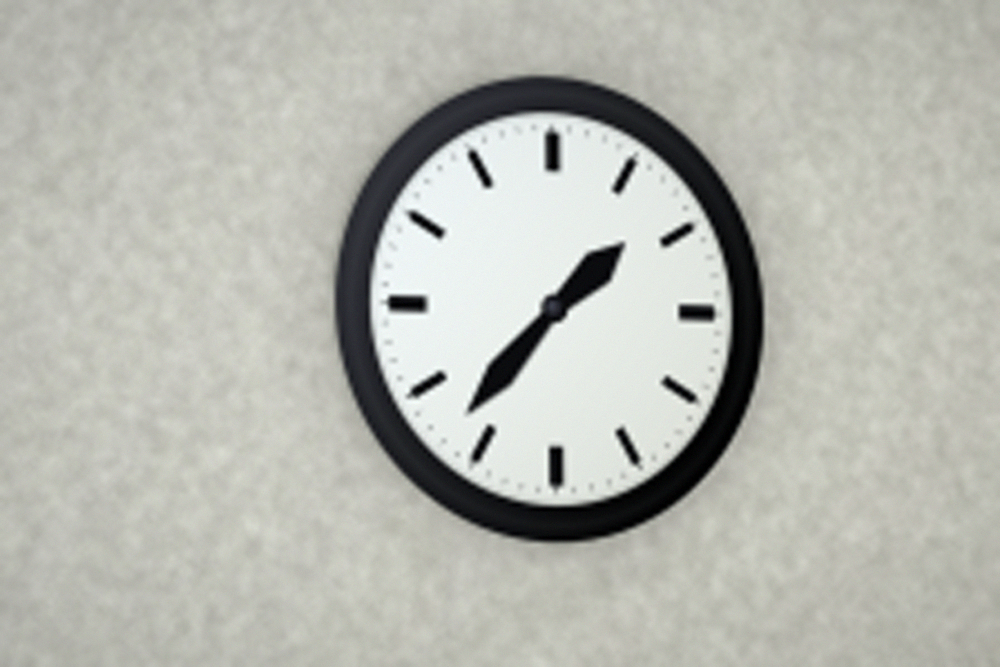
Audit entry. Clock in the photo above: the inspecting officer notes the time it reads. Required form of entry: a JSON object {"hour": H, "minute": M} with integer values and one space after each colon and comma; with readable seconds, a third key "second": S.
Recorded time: {"hour": 1, "minute": 37}
